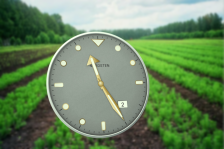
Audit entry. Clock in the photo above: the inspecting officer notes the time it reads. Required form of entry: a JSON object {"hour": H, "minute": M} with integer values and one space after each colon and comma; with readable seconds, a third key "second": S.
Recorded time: {"hour": 11, "minute": 25}
